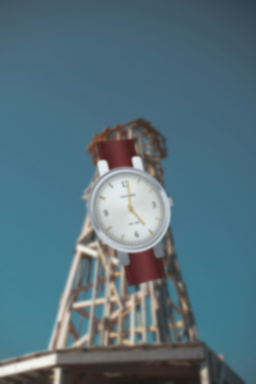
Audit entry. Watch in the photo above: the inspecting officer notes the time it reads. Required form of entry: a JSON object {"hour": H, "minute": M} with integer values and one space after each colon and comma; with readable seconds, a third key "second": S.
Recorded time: {"hour": 5, "minute": 1}
